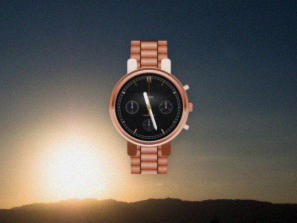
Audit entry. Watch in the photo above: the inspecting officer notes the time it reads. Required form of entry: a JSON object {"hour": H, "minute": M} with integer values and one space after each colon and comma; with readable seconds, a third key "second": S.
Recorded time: {"hour": 11, "minute": 27}
